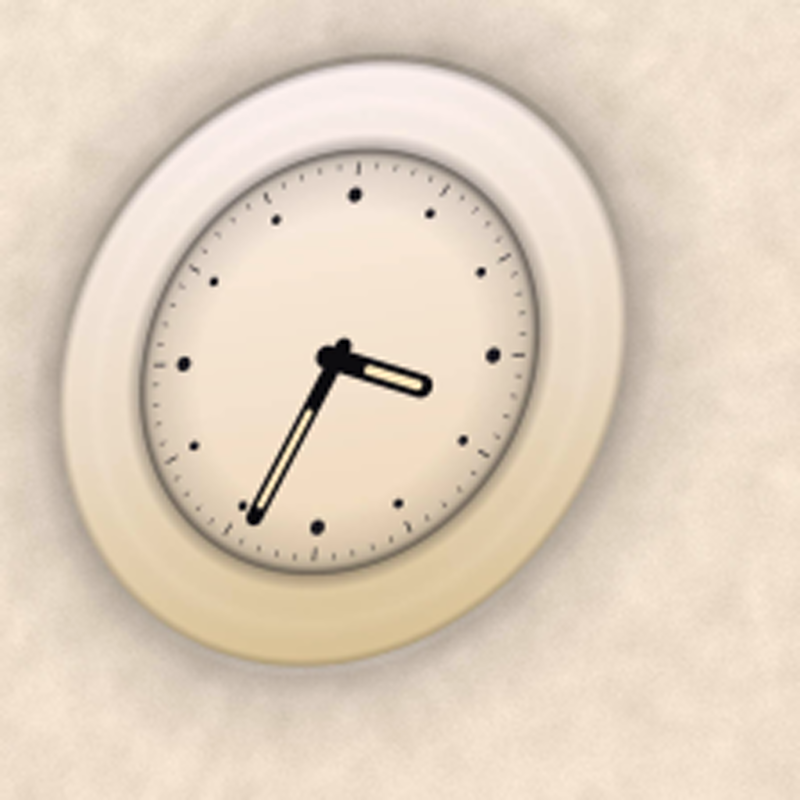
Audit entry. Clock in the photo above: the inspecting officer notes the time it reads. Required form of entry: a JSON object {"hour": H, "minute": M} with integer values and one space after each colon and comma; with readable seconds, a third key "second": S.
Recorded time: {"hour": 3, "minute": 34}
